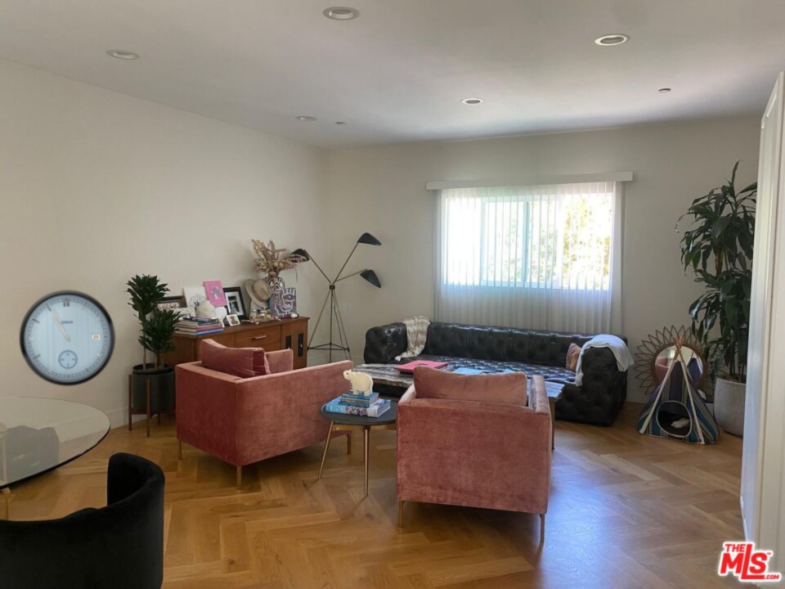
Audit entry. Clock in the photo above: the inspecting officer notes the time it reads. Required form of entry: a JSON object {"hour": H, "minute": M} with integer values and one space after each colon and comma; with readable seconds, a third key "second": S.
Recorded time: {"hour": 10, "minute": 56}
